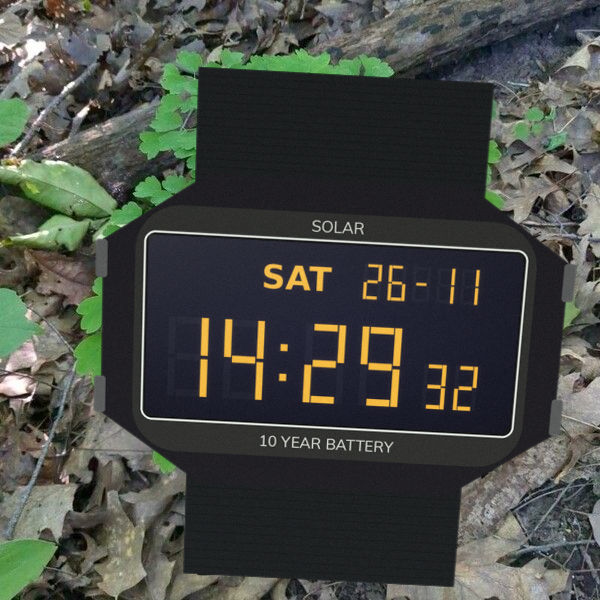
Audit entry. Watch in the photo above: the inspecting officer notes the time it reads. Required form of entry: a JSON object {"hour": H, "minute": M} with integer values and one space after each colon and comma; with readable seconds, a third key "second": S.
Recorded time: {"hour": 14, "minute": 29, "second": 32}
